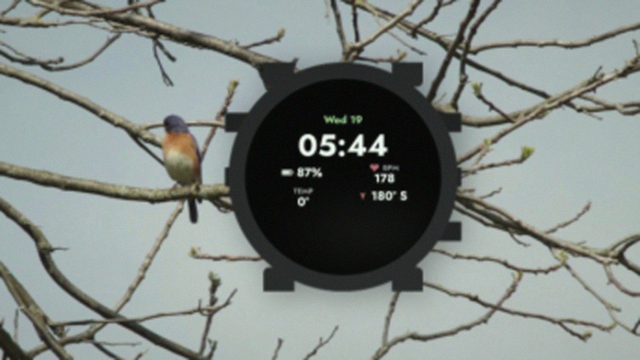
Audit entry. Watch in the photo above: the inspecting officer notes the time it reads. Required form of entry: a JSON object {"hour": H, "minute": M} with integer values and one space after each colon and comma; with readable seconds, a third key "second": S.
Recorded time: {"hour": 5, "minute": 44}
